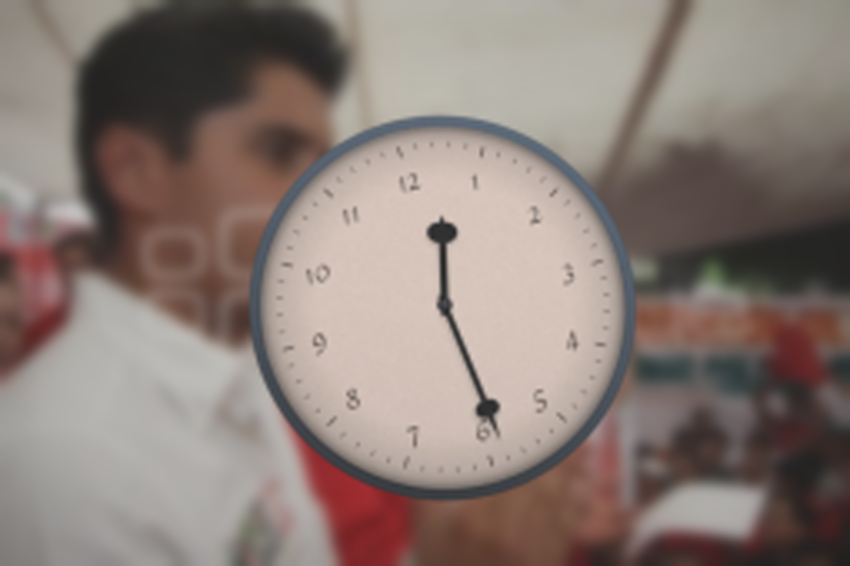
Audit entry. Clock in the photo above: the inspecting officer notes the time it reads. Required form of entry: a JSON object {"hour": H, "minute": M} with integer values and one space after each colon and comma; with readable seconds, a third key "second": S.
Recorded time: {"hour": 12, "minute": 29}
